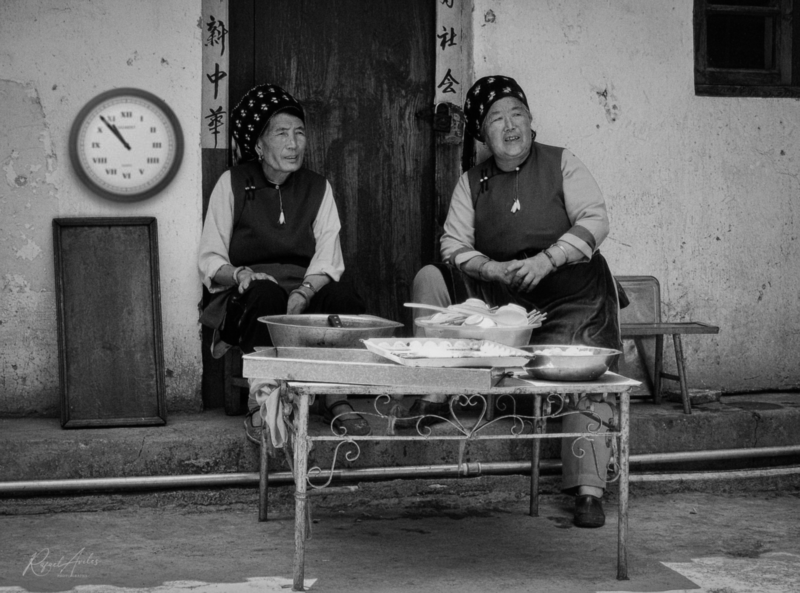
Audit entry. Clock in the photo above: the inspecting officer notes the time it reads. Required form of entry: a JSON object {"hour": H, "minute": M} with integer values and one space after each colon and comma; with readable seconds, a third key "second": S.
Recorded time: {"hour": 10, "minute": 53}
